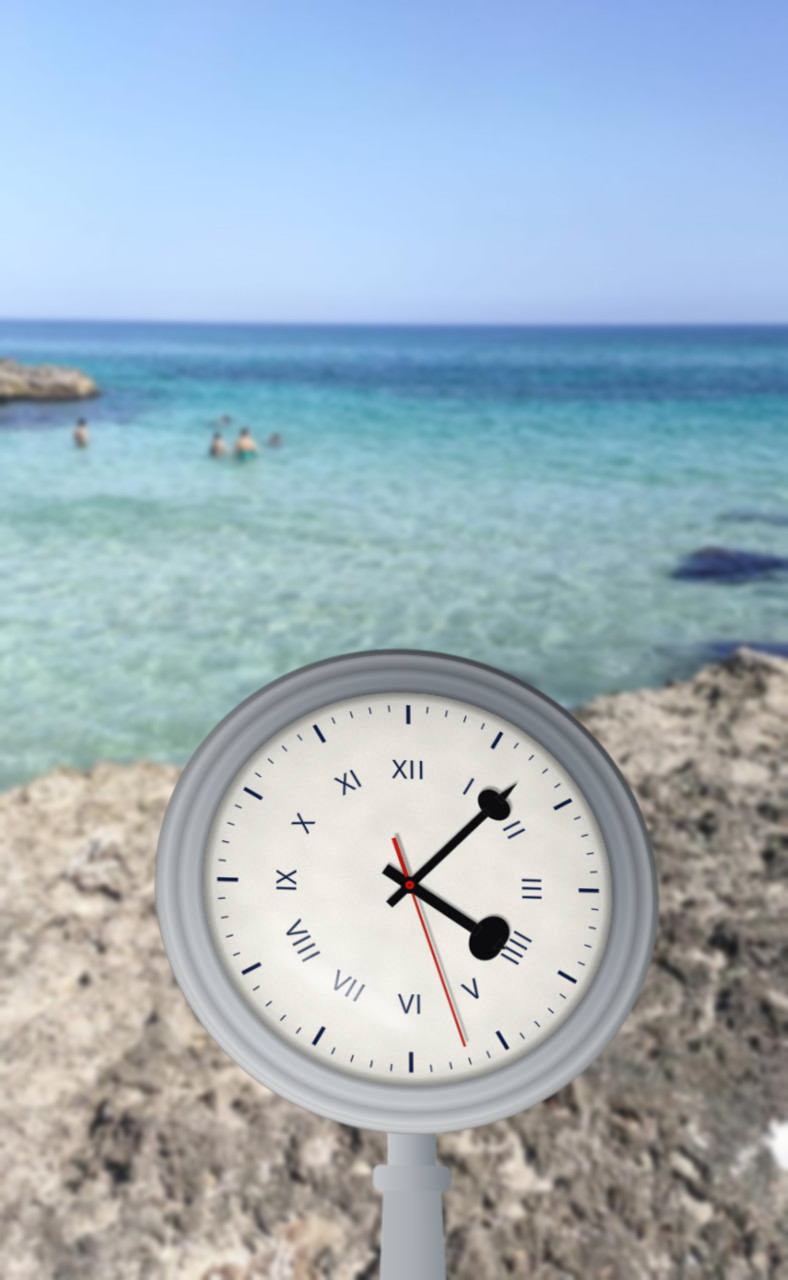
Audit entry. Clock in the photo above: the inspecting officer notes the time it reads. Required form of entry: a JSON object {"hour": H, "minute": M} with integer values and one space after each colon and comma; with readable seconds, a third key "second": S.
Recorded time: {"hour": 4, "minute": 7, "second": 27}
